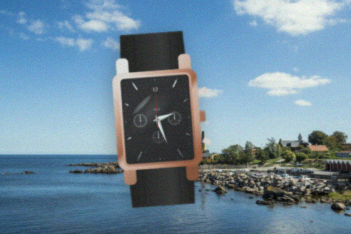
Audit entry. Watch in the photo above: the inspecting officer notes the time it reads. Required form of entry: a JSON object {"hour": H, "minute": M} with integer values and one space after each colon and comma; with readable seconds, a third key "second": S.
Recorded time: {"hour": 2, "minute": 27}
